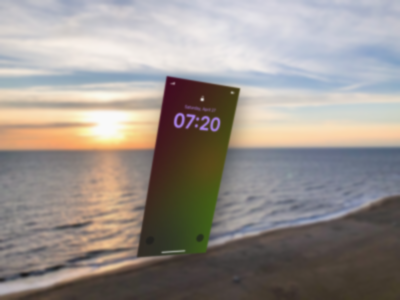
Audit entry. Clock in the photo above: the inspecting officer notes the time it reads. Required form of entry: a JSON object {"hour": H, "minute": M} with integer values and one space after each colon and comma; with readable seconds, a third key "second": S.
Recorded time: {"hour": 7, "minute": 20}
